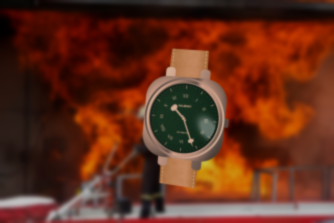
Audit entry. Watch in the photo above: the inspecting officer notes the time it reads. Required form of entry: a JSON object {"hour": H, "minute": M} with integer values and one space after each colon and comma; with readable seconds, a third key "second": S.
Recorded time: {"hour": 10, "minute": 26}
